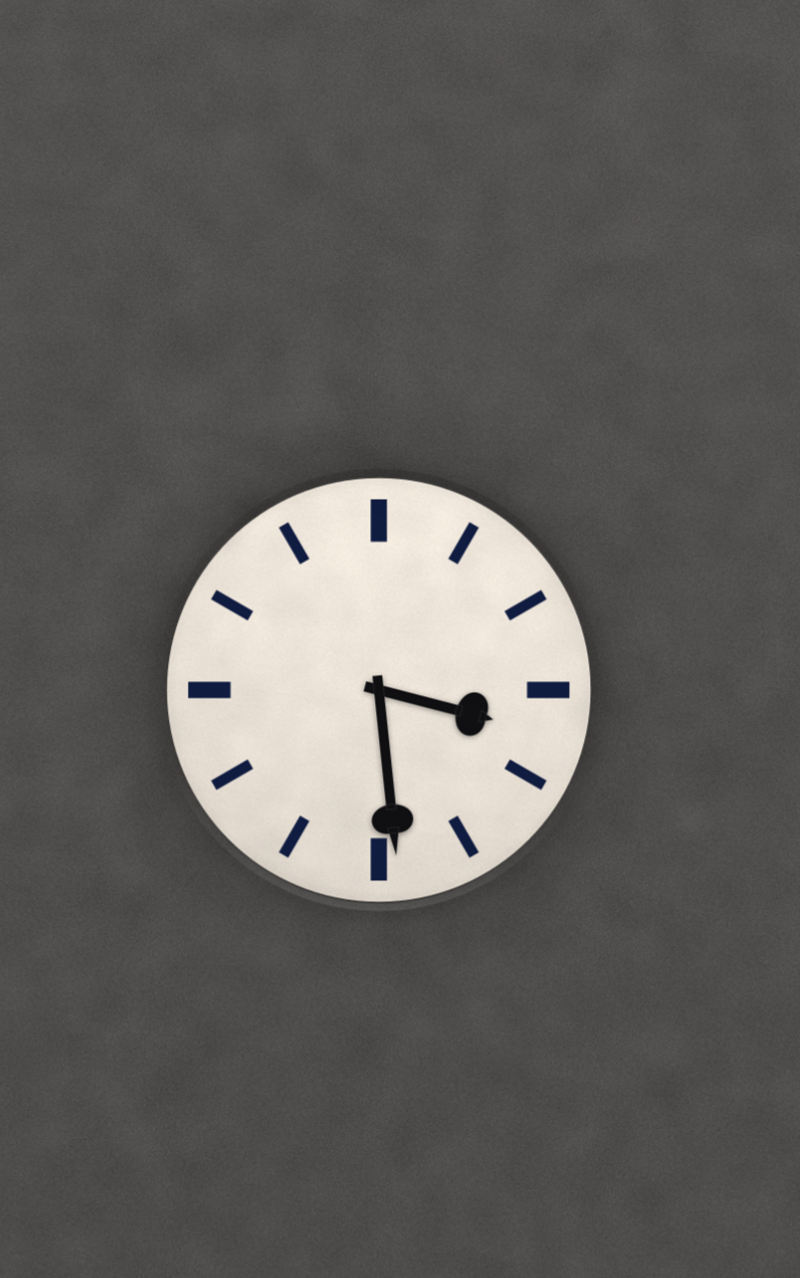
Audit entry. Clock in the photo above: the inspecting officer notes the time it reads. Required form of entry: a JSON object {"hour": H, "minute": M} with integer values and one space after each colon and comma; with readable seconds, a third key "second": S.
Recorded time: {"hour": 3, "minute": 29}
